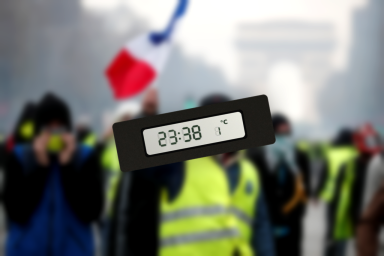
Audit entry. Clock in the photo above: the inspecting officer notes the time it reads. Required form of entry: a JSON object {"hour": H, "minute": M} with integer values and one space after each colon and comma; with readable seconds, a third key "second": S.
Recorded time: {"hour": 23, "minute": 38}
